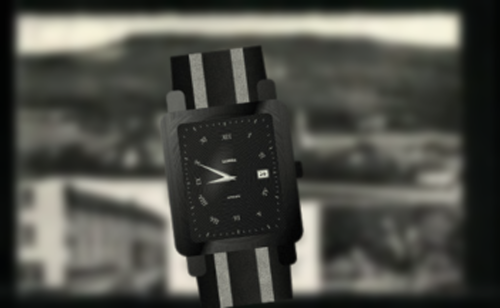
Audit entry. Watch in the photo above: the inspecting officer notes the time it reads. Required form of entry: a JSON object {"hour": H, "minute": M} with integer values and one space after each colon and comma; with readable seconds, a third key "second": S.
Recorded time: {"hour": 8, "minute": 50}
